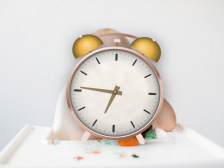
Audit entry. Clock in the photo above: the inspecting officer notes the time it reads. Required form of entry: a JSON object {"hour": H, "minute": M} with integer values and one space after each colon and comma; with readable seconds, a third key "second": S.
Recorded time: {"hour": 6, "minute": 46}
